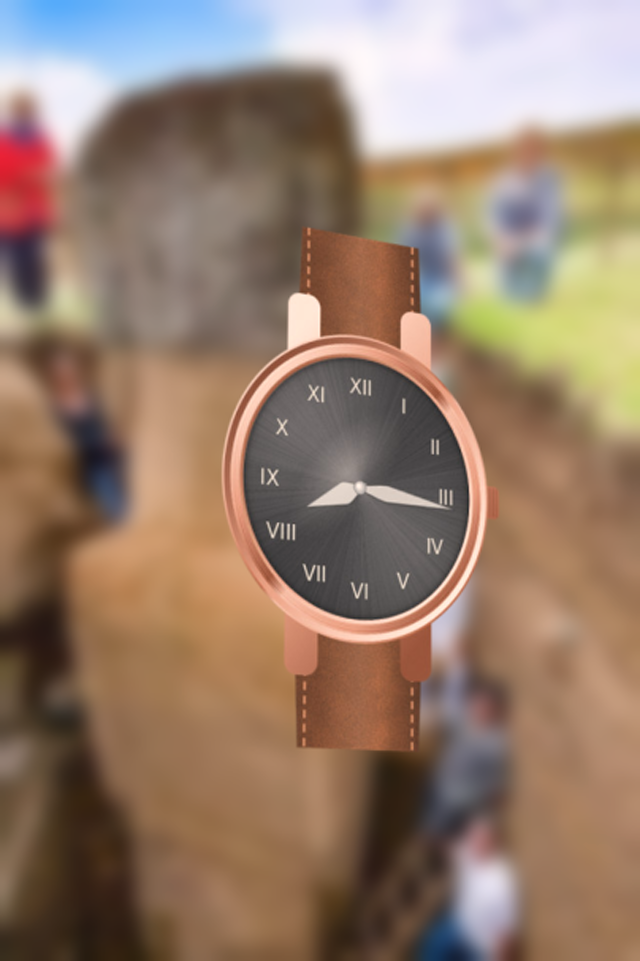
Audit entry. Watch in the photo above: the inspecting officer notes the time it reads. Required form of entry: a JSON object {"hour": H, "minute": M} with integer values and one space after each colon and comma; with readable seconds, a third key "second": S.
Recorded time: {"hour": 8, "minute": 16}
